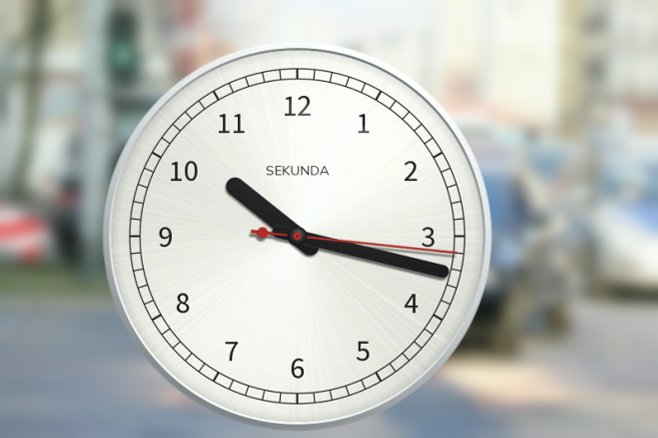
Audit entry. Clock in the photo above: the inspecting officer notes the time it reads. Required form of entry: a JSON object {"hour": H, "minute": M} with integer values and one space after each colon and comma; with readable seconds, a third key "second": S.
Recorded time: {"hour": 10, "minute": 17, "second": 16}
